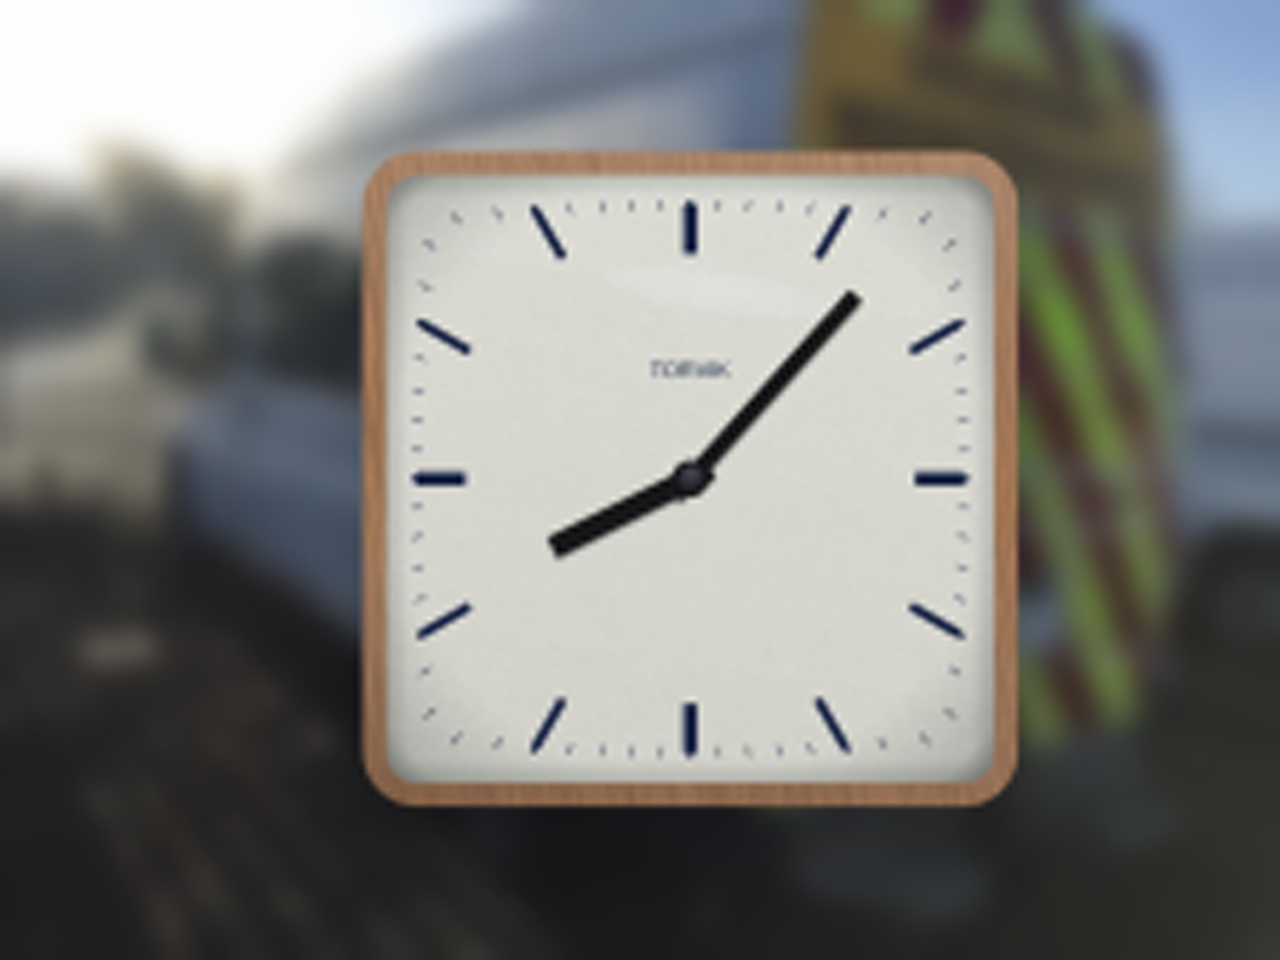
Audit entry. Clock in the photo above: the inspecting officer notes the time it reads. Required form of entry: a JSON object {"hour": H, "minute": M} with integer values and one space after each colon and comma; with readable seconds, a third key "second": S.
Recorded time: {"hour": 8, "minute": 7}
